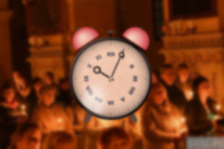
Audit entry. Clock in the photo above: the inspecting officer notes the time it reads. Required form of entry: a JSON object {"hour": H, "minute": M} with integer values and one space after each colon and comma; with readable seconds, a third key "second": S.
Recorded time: {"hour": 10, "minute": 4}
